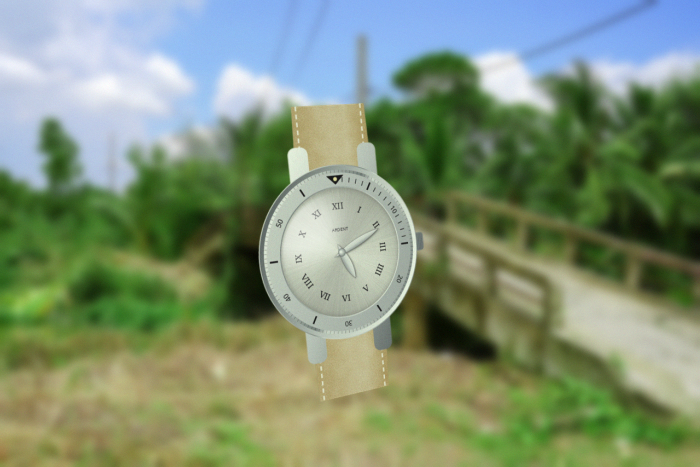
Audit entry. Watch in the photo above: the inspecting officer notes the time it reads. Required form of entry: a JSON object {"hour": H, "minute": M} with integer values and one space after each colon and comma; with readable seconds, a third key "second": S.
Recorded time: {"hour": 5, "minute": 11}
